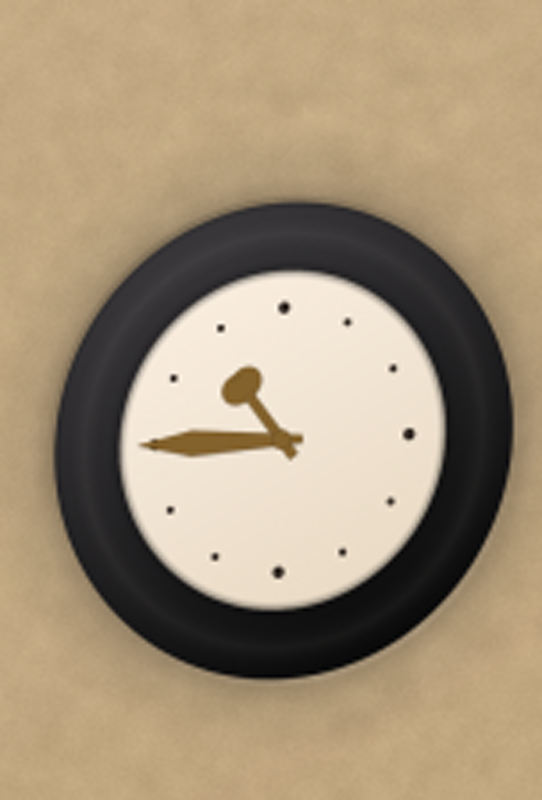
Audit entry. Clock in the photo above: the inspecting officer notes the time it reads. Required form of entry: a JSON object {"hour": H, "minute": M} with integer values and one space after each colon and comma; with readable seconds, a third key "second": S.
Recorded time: {"hour": 10, "minute": 45}
